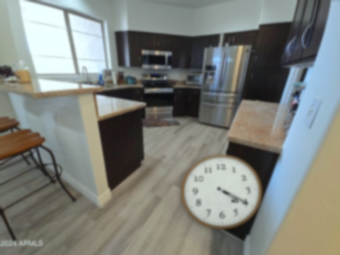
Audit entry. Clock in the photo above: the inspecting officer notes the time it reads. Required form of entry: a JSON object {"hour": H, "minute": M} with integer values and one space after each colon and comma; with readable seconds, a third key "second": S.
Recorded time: {"hour": 4, "minute": 20}
